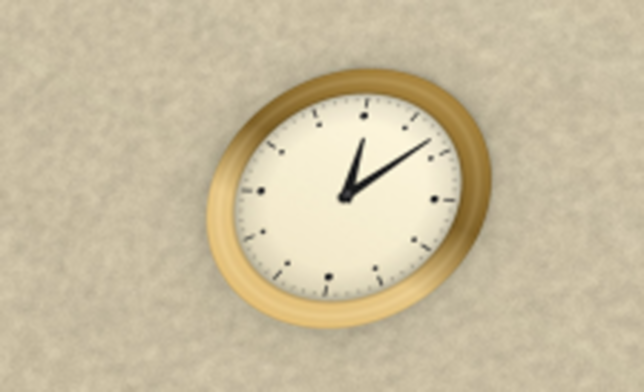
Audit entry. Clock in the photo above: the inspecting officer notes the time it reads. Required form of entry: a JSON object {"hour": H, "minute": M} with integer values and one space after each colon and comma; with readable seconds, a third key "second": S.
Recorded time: {"hour": 12, "minute": 8}
